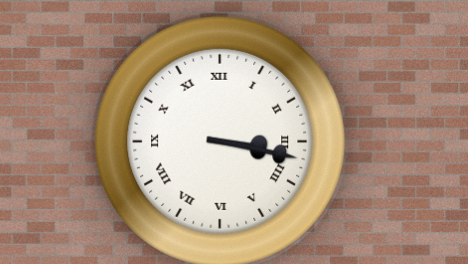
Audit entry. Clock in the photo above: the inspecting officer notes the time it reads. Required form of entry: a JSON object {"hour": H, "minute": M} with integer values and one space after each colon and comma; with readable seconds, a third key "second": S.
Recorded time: {"hour": 3, "minute": 17}
